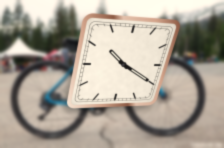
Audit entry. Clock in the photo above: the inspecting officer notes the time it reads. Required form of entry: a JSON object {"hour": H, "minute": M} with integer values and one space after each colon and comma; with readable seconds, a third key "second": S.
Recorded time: {"hour": 10, "minute": 20}
